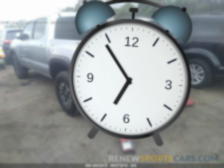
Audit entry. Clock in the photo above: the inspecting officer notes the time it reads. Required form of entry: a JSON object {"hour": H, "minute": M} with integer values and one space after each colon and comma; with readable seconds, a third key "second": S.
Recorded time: {"hour": 6, "minute": 54}
